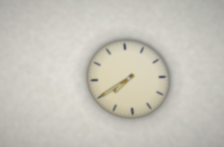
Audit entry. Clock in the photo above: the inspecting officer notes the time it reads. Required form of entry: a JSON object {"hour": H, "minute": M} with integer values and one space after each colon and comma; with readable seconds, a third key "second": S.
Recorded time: {"hour": 7, "minute": 40}
